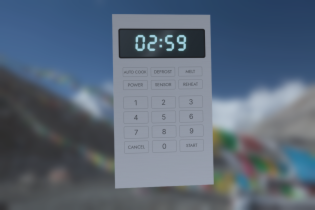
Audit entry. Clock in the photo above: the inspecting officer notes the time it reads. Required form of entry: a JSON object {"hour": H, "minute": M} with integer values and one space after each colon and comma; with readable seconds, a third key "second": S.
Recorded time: {"hour": 2, "minute": 59}
